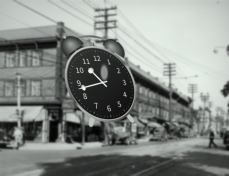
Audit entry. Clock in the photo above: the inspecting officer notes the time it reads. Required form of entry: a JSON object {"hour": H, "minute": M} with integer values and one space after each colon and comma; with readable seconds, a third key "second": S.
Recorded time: {"hour": 10, "minute": 43}
